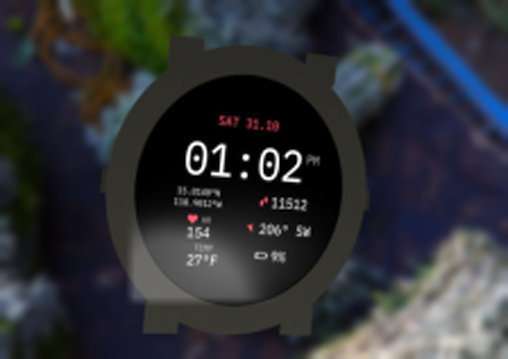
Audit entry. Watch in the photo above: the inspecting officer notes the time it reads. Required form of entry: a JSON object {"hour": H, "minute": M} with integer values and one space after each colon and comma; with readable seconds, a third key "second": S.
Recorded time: {"hour": 1, "minute": 2}
